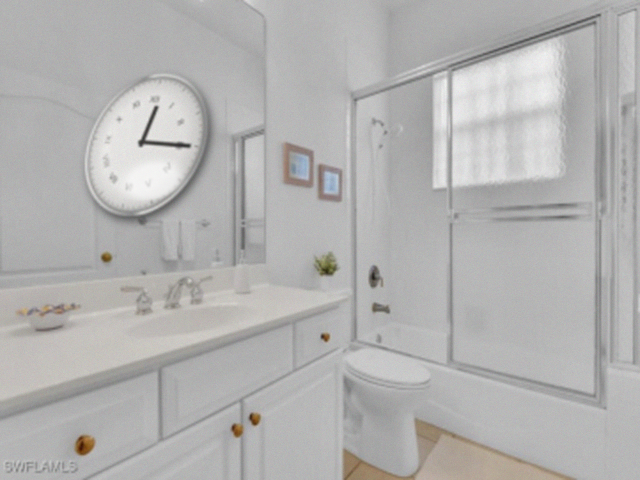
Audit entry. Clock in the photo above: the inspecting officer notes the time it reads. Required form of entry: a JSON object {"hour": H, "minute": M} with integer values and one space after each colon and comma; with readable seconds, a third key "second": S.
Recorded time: {"hour": 12, "minute": 15}
